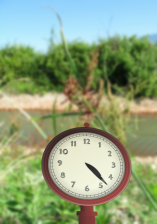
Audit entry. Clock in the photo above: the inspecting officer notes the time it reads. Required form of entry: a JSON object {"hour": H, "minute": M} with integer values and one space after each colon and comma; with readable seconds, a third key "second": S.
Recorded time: {"hour": 4, "minute": 23}
